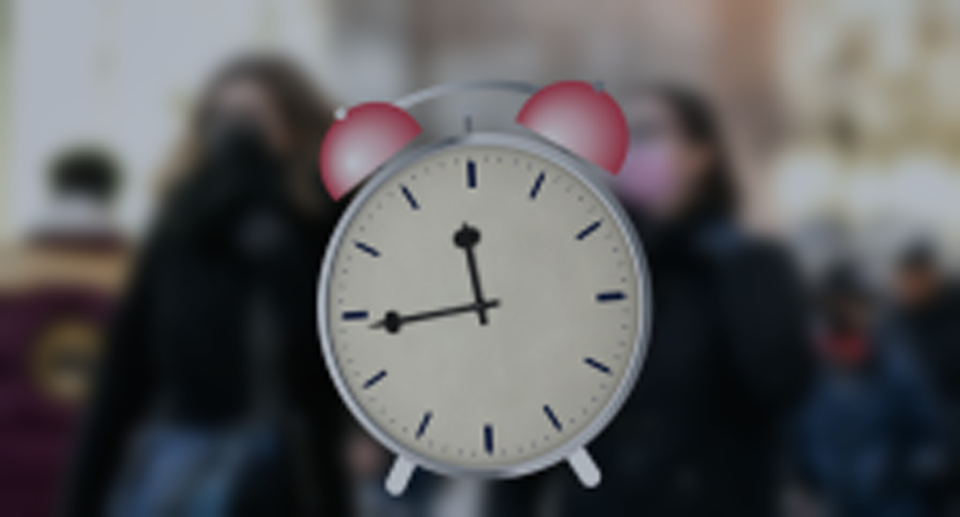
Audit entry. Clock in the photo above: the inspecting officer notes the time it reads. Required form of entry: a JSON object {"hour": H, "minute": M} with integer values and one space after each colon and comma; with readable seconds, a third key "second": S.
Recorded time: {"hour": 11, "minute": 44}
